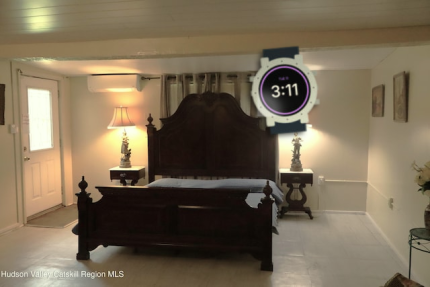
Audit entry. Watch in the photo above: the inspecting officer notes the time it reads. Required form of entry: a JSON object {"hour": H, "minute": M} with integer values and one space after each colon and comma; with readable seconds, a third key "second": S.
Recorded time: {"hour": 3, "minute": 11}
